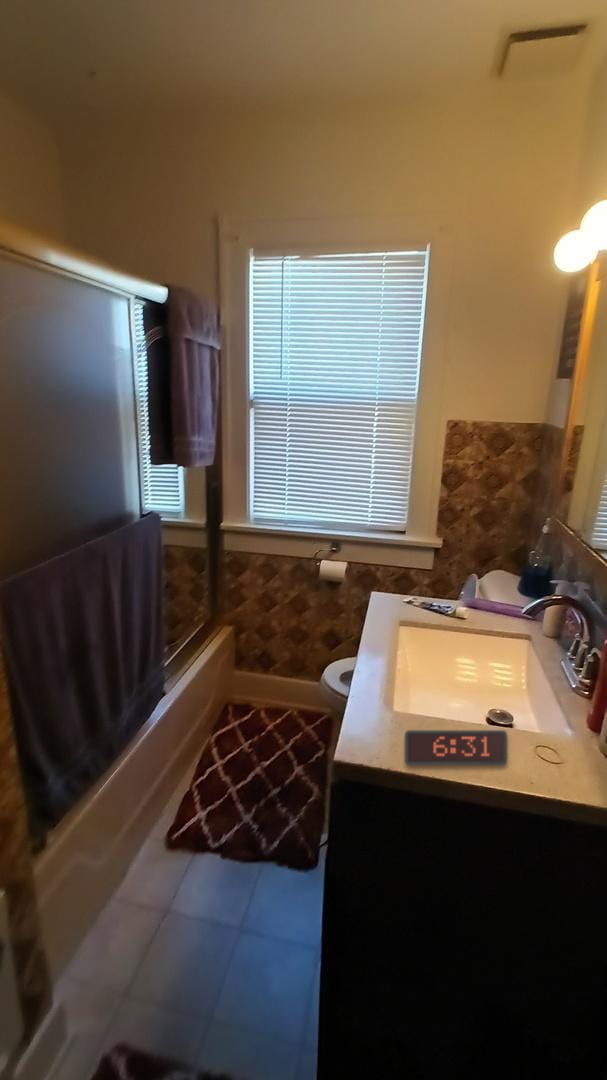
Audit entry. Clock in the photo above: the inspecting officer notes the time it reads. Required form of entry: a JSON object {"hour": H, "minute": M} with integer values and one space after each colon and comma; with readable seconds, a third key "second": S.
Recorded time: {"hour": 6, "minute": 31}
